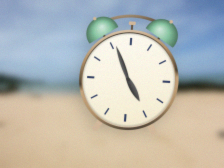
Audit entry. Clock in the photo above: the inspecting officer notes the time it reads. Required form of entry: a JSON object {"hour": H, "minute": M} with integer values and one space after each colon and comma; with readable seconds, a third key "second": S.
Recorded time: {"hour": 4, "minute": 56}
